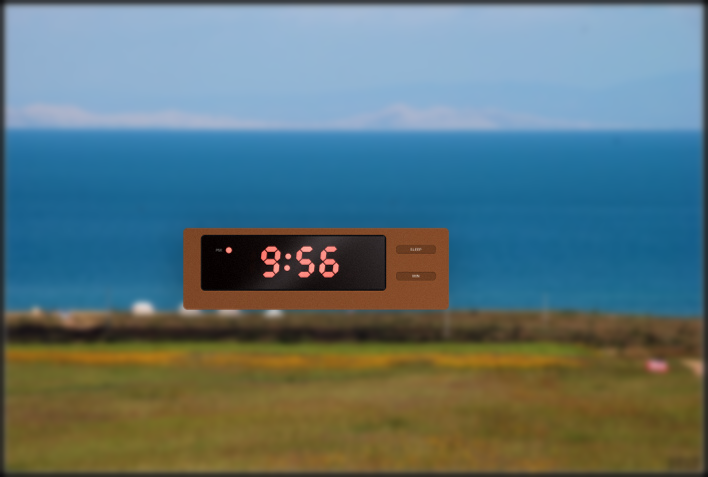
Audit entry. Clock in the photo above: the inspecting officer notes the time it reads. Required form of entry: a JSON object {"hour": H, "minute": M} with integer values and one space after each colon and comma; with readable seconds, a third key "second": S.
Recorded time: {"hour": 9, "minute": 56}
